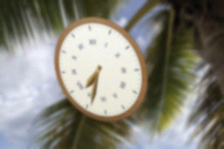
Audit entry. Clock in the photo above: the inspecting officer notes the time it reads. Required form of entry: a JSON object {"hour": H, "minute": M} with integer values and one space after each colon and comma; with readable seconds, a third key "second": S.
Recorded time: {"hour": 7, "minute": 34}
